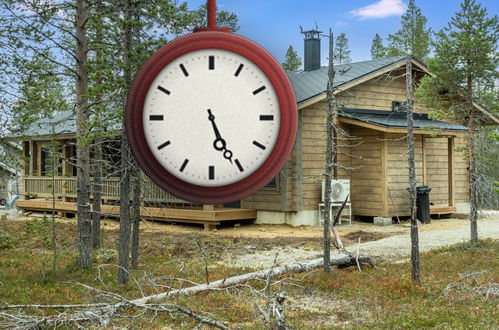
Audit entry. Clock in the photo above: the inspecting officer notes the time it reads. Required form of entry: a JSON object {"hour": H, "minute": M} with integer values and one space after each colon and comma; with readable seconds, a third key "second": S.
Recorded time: {"hour": 5, "minute": 26}
